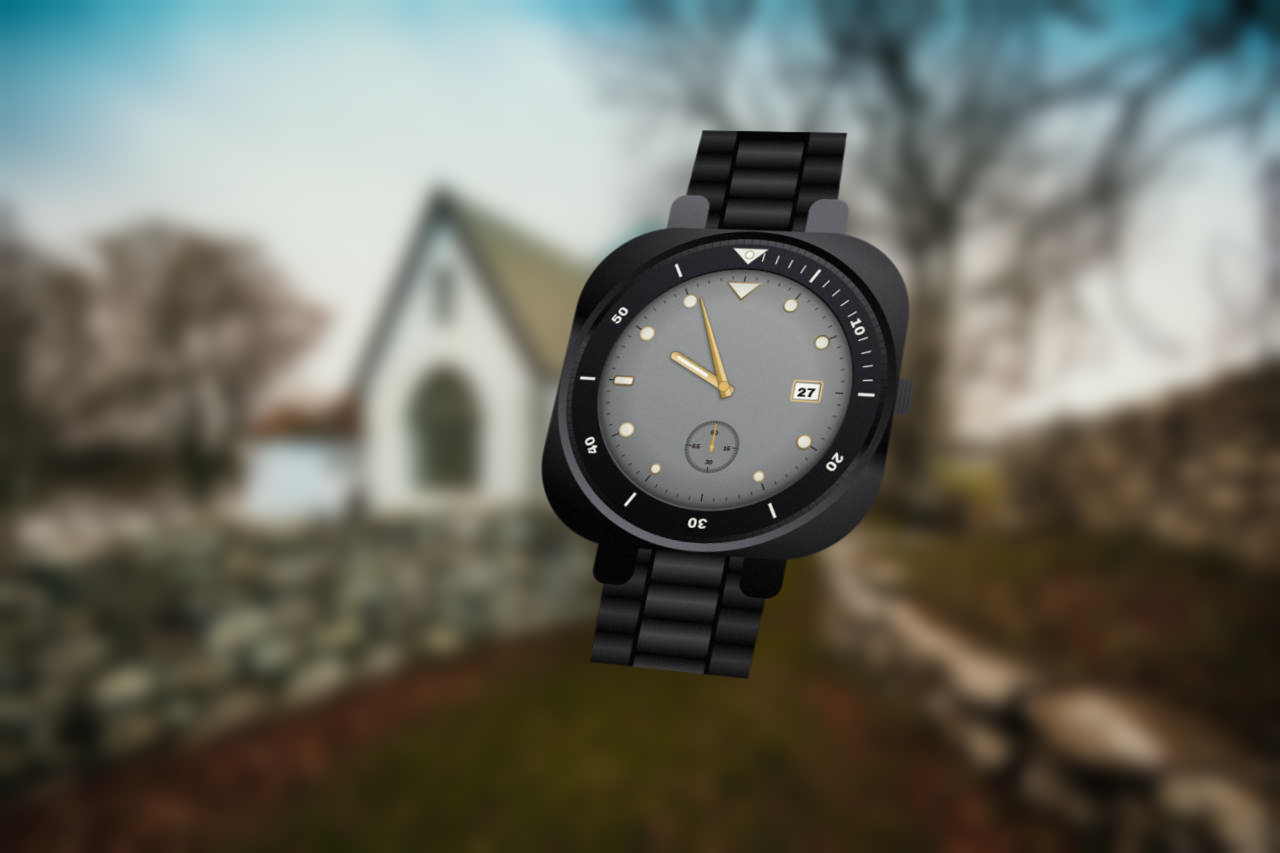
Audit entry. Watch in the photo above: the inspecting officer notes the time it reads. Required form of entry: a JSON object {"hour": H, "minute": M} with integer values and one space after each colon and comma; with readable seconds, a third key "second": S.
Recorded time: {"hour": 9, "minute": 56}
